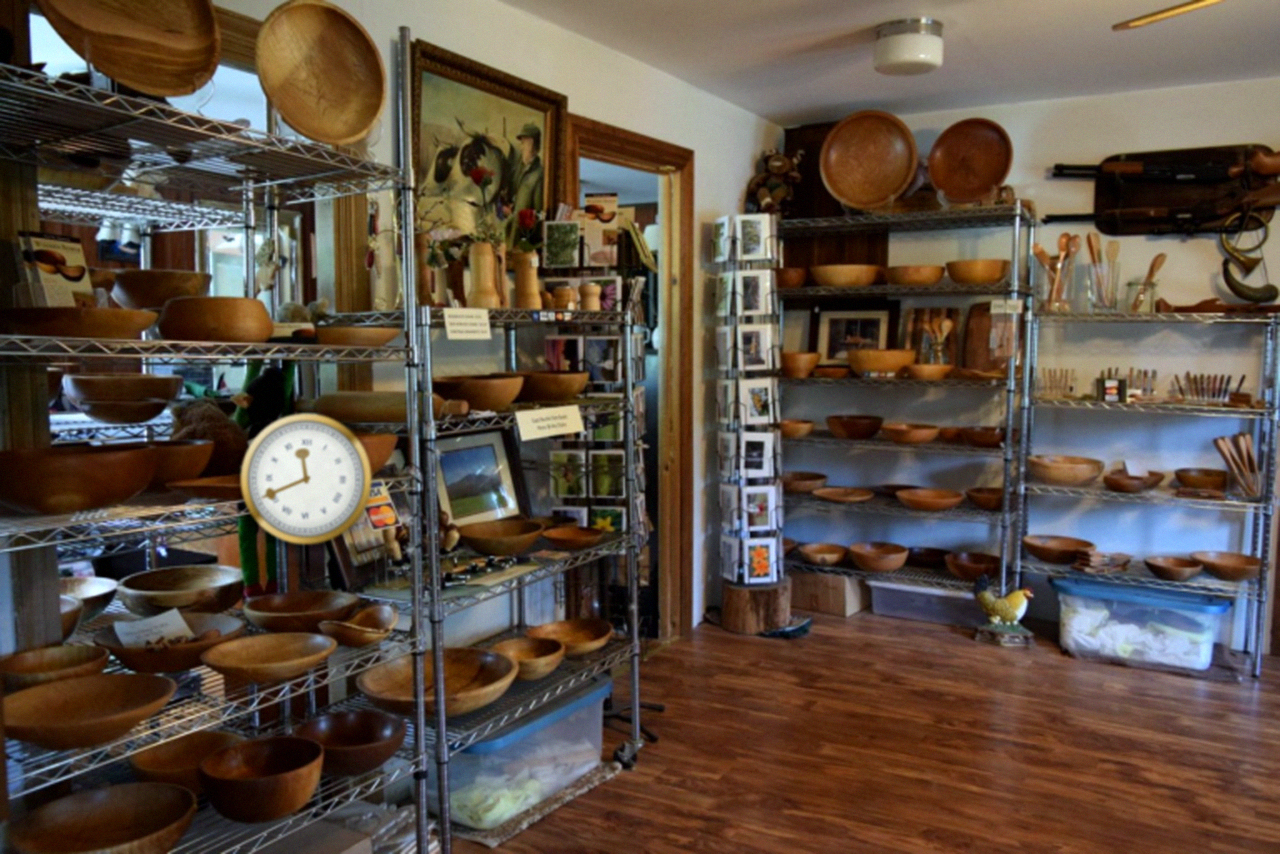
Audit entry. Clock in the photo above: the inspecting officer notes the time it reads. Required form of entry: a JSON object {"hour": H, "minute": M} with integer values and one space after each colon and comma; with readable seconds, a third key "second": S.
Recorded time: {"hour": 11, "minute": 41}
